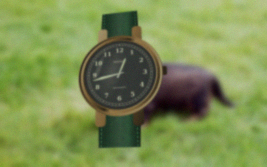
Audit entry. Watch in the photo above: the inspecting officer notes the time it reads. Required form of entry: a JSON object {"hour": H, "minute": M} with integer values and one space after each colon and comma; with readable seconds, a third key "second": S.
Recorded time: {"hour": 12, "minute": 43}
